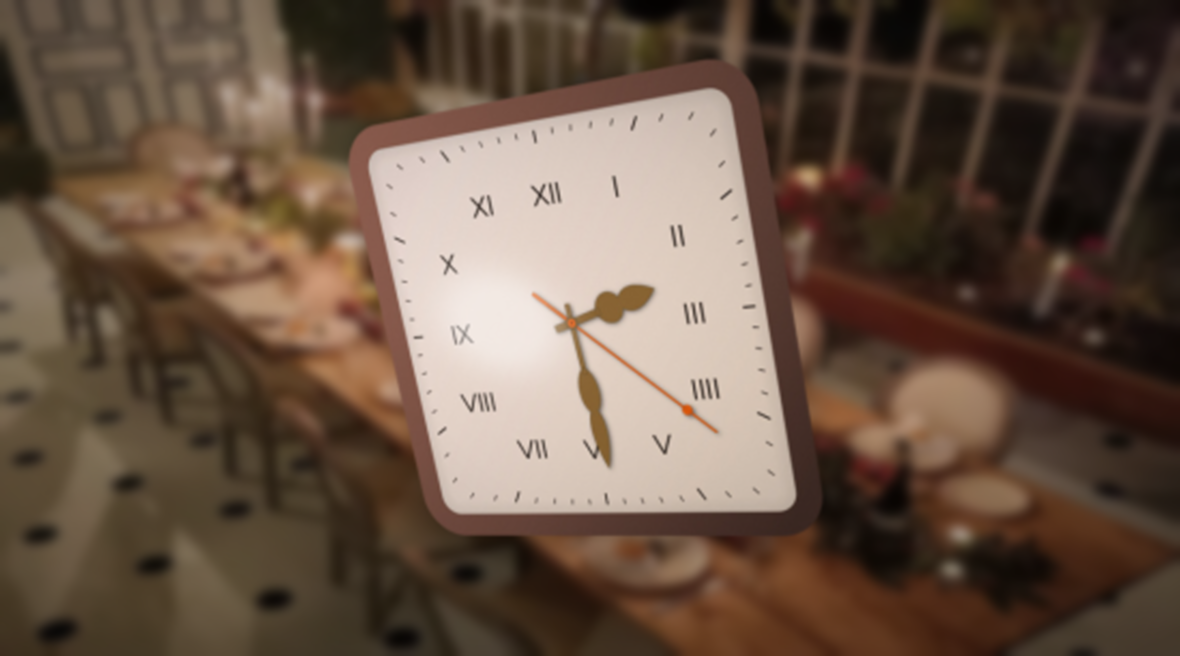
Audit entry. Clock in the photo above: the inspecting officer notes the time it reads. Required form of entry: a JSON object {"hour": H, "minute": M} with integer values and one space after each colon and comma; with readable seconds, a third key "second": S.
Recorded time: {"hour": 2, "minute": 29, "second": 22}
